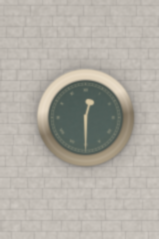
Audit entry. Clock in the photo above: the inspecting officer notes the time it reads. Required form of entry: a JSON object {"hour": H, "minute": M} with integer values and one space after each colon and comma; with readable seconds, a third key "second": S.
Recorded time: {"hour": 12, "minute": 30}
